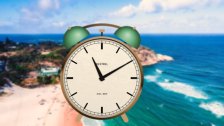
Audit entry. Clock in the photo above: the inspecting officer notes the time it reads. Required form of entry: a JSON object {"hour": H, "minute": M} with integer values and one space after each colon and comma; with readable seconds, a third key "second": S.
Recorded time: {"hour": 11, "minute": 10}
